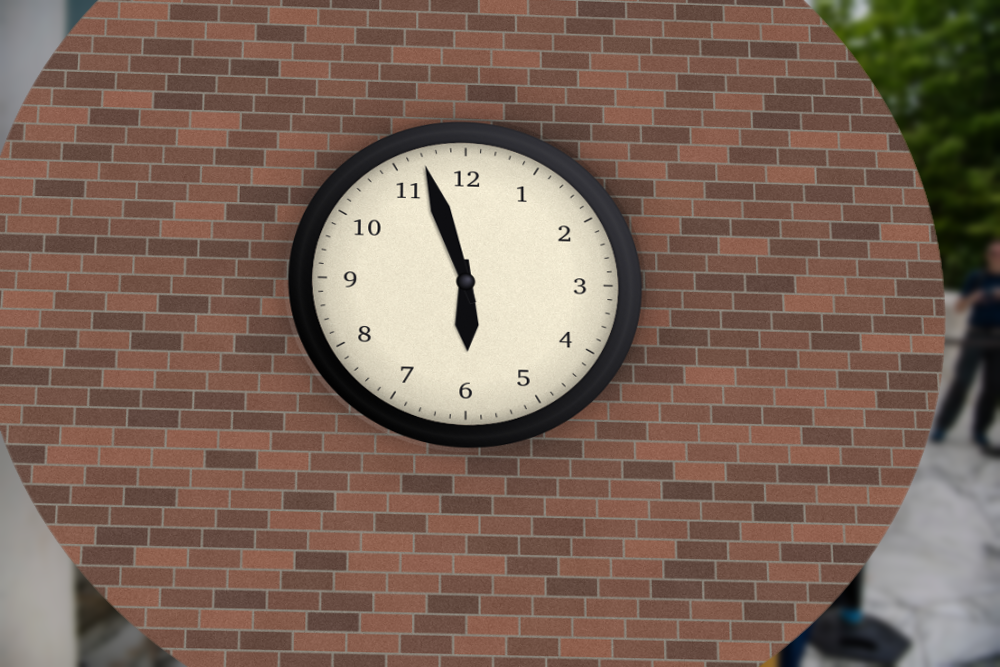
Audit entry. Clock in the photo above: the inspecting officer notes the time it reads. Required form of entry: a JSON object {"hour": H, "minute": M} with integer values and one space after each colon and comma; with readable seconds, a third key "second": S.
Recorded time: {"hour": 5, "minute": 57}
